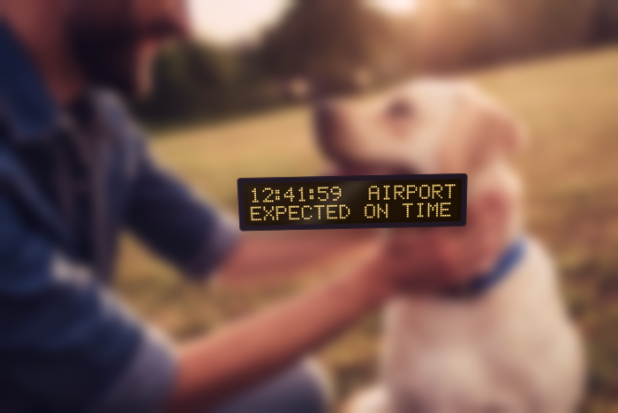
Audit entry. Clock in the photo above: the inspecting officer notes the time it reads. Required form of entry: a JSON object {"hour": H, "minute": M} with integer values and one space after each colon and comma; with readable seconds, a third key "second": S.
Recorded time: {"hour": 12, "minute": 41, "second": 59}
